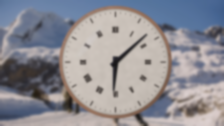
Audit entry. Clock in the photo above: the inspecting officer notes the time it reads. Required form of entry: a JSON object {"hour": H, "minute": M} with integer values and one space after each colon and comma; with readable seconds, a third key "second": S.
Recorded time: {"hour": 6, "minute": 8}
